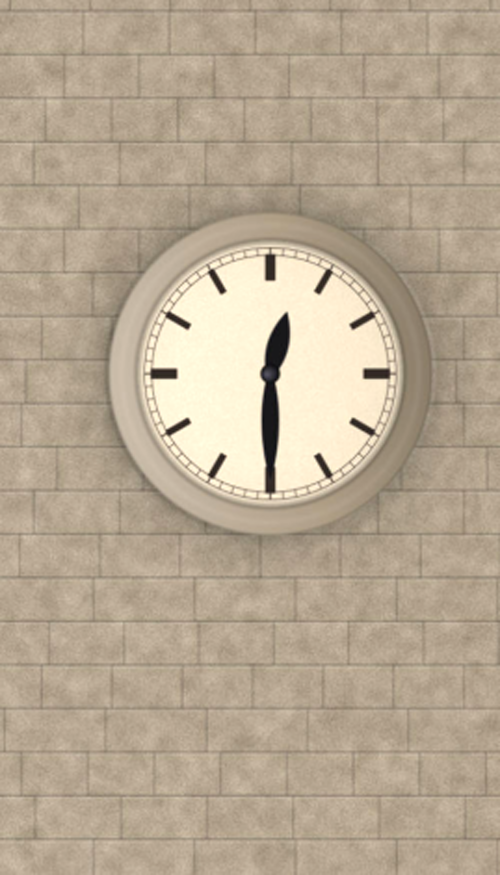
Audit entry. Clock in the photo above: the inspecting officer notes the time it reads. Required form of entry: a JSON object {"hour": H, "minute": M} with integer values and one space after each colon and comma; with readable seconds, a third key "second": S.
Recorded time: {"hour": 12, "minute": 30}
